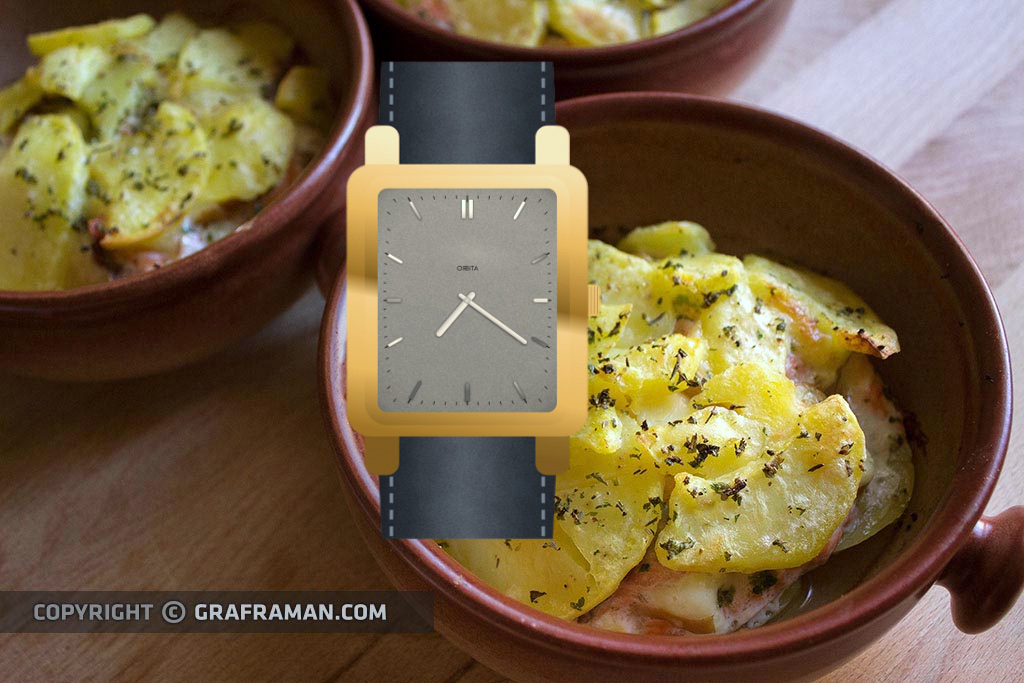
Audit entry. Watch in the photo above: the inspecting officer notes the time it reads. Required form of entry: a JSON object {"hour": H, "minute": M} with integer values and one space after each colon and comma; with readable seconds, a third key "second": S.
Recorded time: {"hour": 7, "minute": 21}
